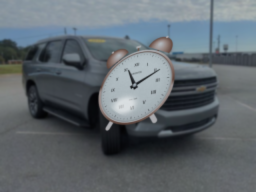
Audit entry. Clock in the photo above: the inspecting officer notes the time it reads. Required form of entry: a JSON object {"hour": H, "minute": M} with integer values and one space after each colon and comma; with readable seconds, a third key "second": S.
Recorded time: {"hour": 11, "minute": 11}
